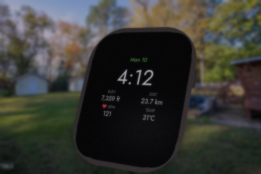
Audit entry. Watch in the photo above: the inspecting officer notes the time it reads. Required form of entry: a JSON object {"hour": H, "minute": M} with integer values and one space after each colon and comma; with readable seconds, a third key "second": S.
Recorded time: {"hour": 4, "minute": 12}
